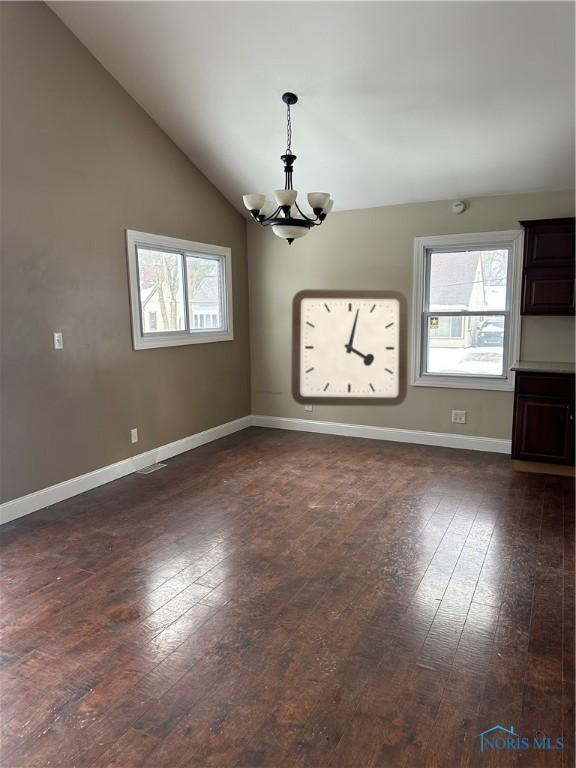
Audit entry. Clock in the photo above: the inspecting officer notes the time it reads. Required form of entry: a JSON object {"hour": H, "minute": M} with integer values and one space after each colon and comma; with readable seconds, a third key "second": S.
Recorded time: {"hour": 4, "minute": 2}
